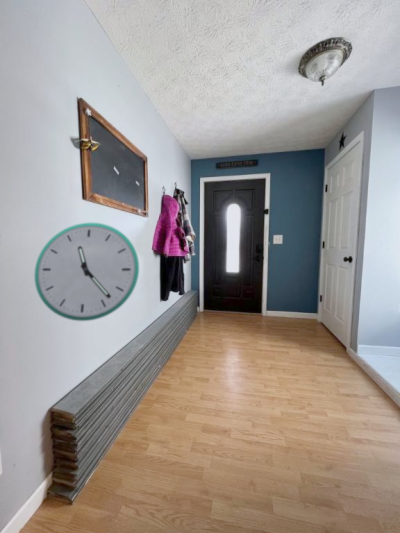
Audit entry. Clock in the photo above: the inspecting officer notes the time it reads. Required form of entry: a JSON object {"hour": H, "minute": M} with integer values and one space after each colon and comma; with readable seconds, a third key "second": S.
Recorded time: {"hour": 11, "minute": 23}
